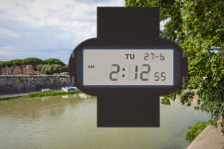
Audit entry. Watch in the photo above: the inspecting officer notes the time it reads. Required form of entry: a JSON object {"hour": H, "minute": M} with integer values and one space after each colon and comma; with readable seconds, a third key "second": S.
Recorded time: {"hour": 2, "minute": 12, "second": 55}
